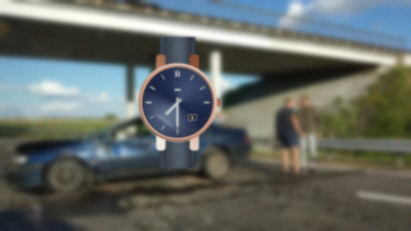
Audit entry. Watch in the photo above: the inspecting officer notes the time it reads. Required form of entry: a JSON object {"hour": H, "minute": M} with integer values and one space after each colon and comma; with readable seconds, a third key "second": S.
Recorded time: {"hour": 7, "minute": 30}
